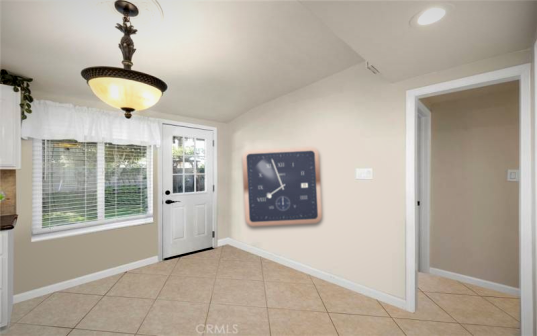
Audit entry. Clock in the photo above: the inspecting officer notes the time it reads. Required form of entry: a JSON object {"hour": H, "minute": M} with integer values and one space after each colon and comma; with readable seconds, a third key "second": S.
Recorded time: {"hour": 7, "minute": 57}
